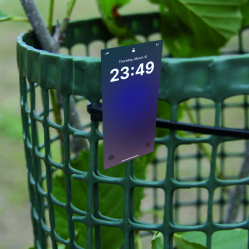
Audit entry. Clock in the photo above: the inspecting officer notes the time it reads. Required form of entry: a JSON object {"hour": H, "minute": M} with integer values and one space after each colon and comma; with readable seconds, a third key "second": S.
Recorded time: {"hour": 23, "minute": 49}
